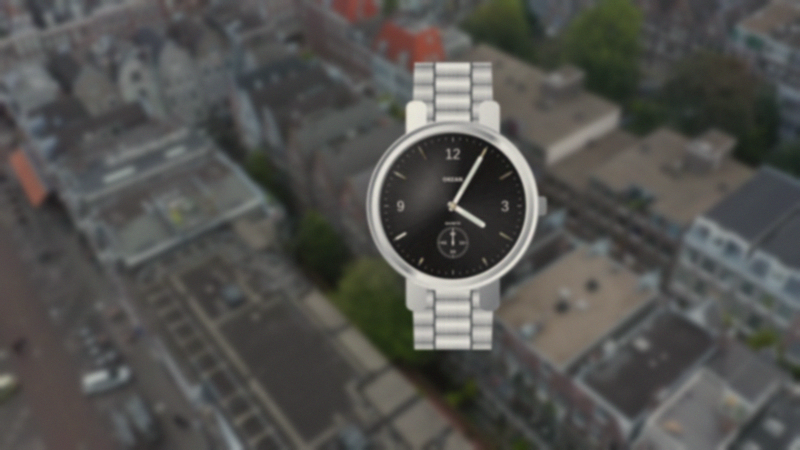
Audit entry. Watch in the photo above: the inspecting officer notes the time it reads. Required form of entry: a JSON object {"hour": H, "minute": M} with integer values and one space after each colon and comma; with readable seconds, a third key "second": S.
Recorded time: {"hour": 4, "minute": 5}
